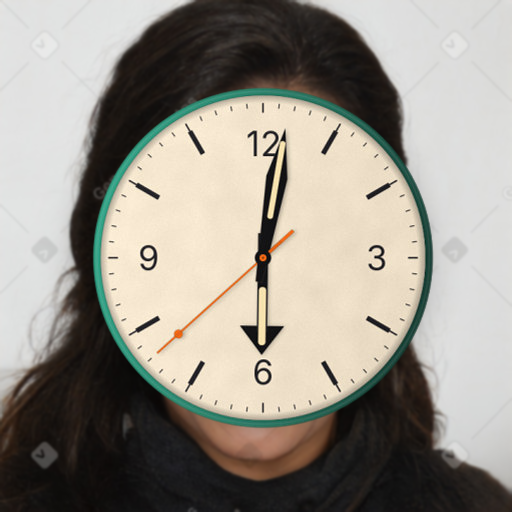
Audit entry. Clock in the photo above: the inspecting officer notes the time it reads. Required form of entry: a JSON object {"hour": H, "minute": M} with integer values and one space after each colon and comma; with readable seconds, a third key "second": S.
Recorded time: {"hour": 6, "minute": 1, "second": 38}
